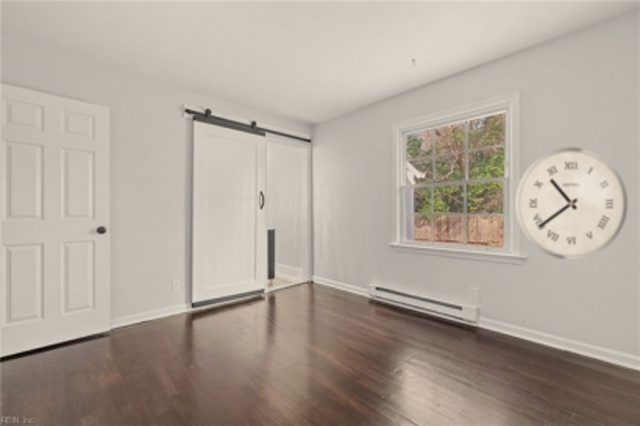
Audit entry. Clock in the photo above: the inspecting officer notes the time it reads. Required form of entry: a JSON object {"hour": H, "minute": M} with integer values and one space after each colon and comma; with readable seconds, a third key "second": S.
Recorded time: {"hour": 10, "minute": 39}
